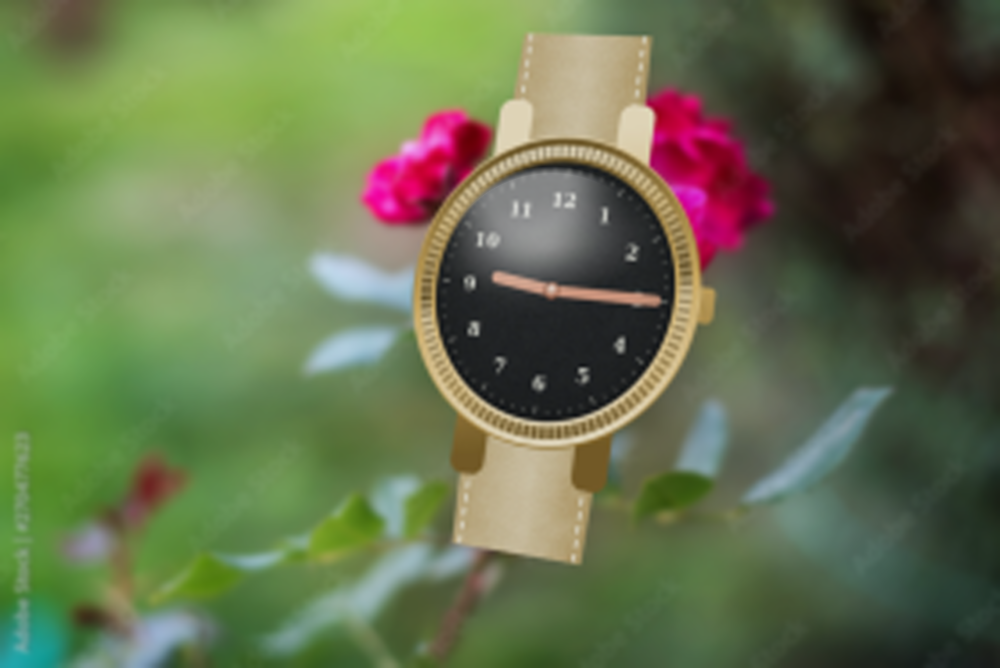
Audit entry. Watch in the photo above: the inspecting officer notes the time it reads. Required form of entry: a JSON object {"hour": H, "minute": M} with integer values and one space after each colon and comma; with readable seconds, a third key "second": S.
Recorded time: {"hour": 9, "minute": 15}
